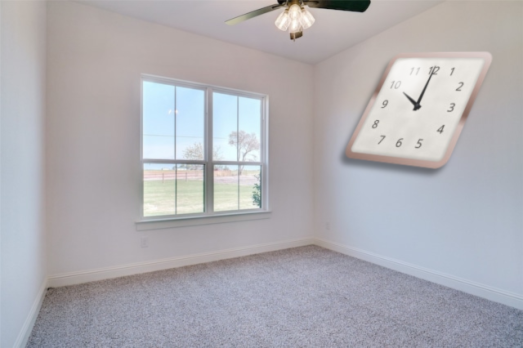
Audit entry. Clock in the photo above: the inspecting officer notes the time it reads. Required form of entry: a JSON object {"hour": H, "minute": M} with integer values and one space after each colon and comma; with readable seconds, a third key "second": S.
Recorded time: {"hour": 10, "minute": 0}
